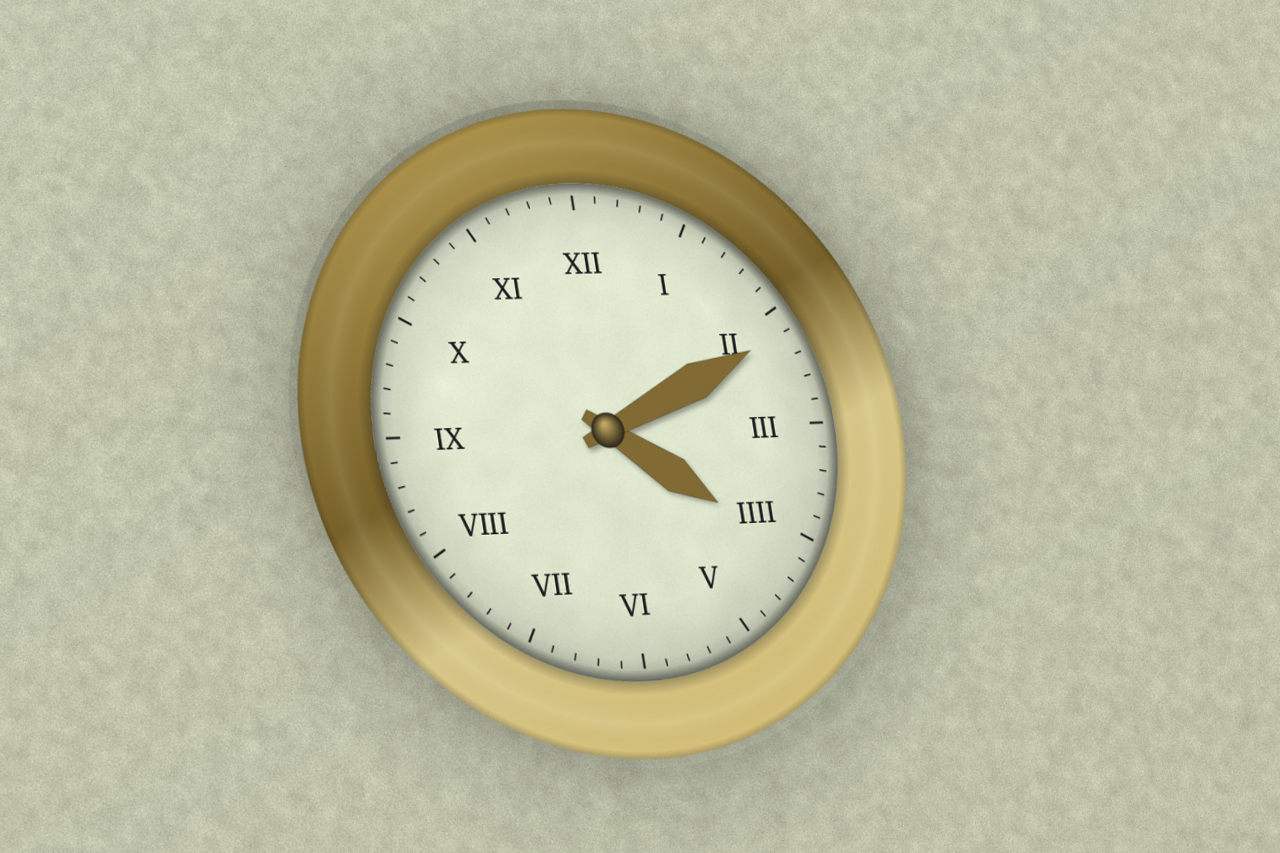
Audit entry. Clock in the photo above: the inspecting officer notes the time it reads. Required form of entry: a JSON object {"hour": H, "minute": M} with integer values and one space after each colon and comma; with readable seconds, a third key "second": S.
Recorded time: {"hour": 4, "minute": 11}
